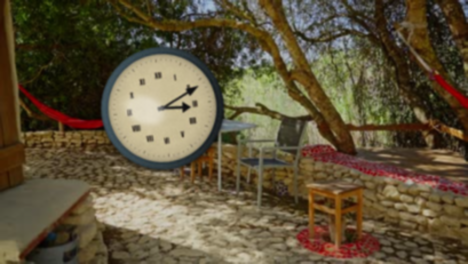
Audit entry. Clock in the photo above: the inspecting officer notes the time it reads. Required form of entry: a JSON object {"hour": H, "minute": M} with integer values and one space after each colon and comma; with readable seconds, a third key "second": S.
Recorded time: {"hour": 3, "minute": 11}
